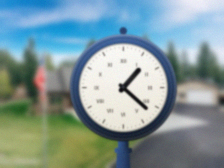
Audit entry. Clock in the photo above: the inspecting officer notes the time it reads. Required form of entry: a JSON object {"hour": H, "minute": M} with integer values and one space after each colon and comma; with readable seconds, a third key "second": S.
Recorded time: {"hour": 1, "minute": 22}
